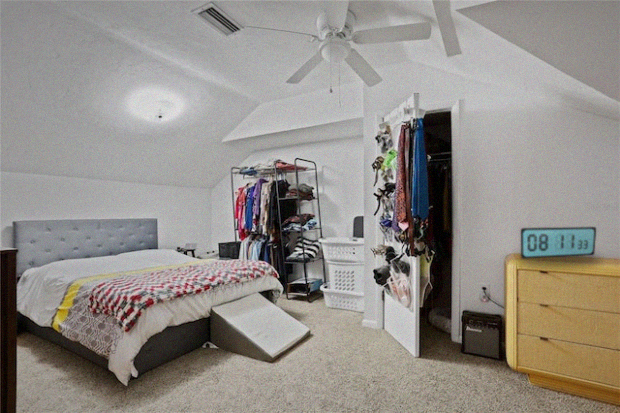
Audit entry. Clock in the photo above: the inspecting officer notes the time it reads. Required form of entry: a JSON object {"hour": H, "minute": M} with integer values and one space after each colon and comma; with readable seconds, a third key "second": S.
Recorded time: {"hour": 8, "minute": 11, "second": 33}
